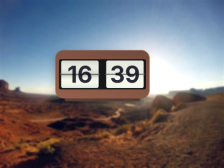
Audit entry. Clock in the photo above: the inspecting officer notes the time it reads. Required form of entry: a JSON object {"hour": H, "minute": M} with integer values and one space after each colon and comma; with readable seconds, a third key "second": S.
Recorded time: {"hour": 16, "minute": 39}
